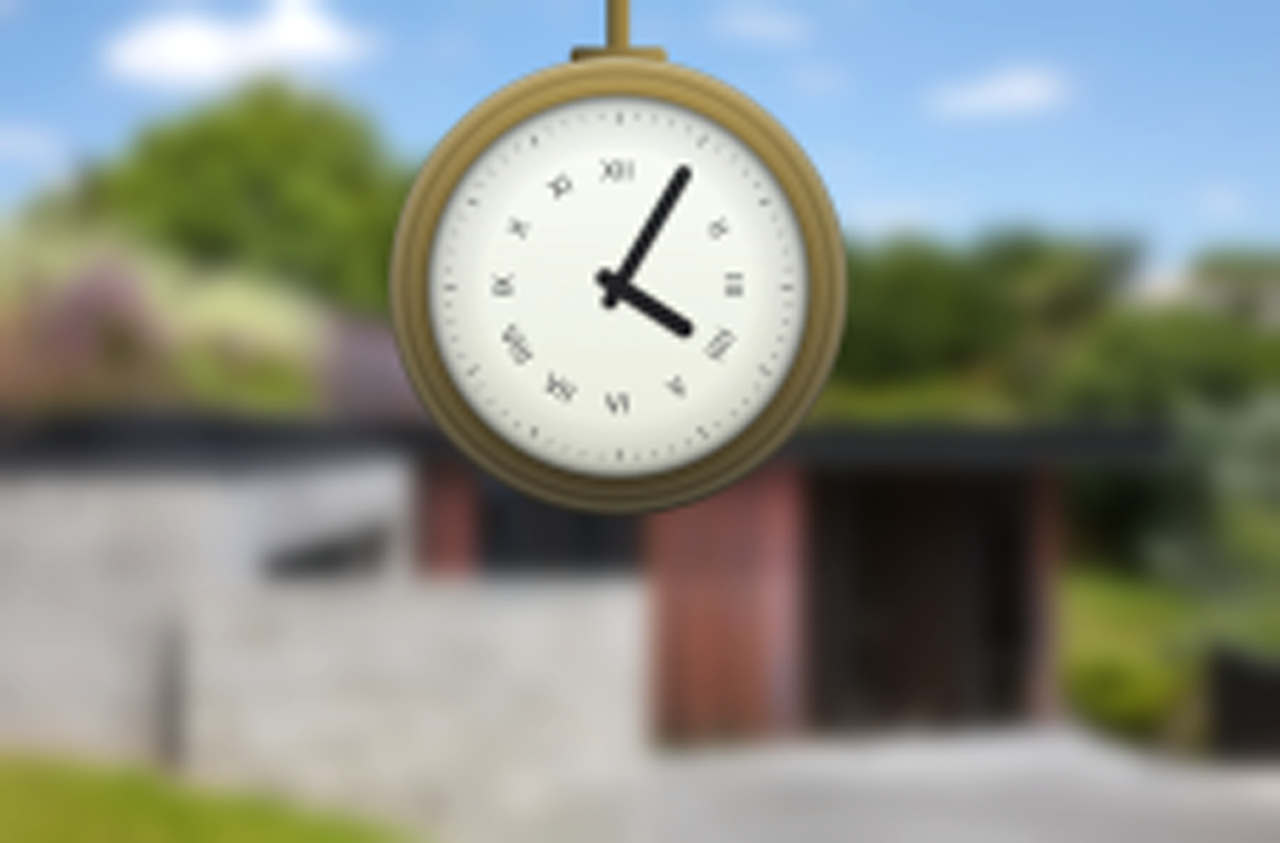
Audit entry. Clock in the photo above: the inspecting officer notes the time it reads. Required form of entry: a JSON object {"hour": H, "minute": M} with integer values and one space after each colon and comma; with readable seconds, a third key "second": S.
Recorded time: {"hour": 4, "minute": 5}
